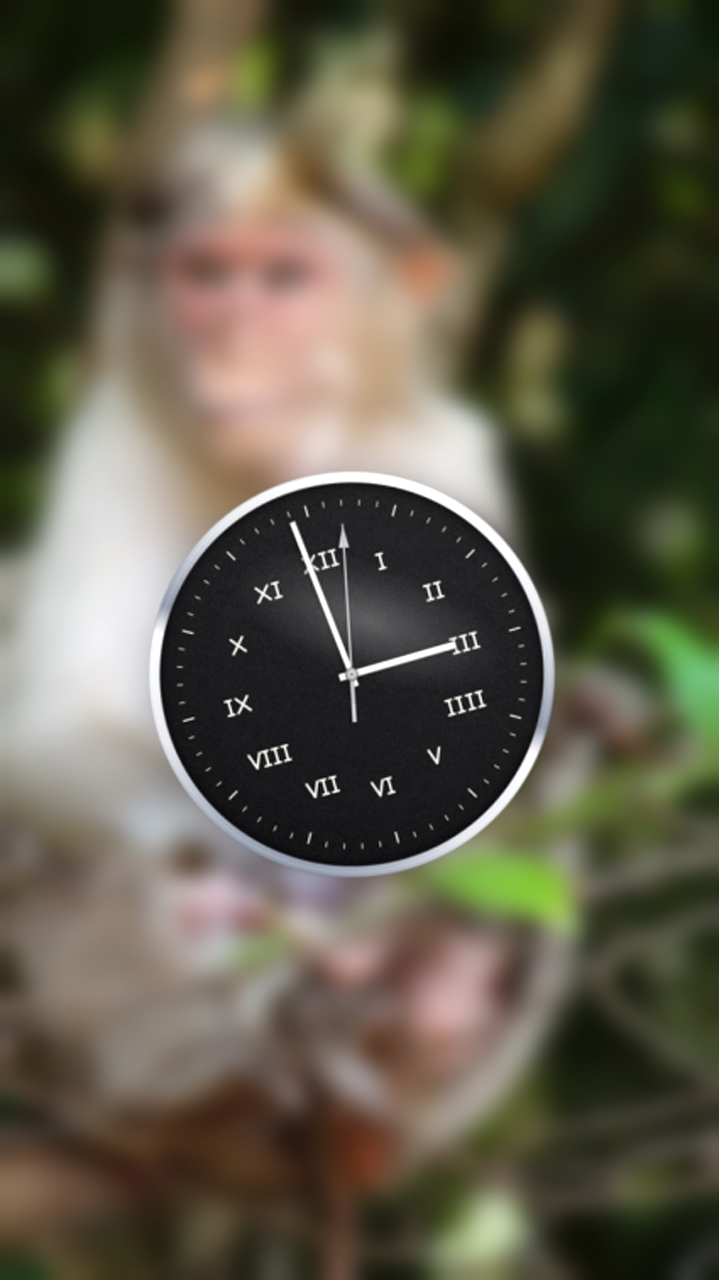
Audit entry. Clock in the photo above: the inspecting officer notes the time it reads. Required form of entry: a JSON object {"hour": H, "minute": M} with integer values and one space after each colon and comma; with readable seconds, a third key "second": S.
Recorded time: {"hour": 2, "minute": 59, "second": 2}
